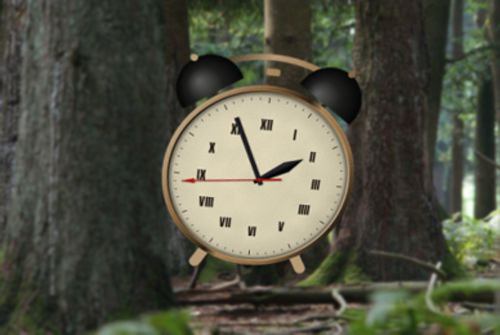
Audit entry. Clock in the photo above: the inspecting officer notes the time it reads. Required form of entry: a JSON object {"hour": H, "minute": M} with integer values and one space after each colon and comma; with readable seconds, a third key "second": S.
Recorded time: {"hour": 1, "minute": 55, "second": 44}
